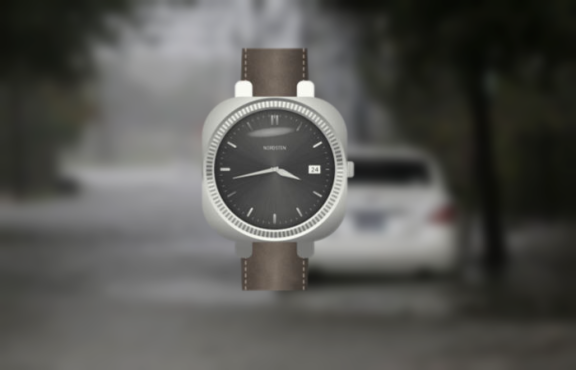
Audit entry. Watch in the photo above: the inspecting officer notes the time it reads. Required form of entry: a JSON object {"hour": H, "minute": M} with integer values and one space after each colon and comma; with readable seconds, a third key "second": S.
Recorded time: {"hour": 3, "minute": 43}
